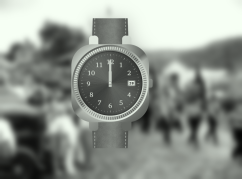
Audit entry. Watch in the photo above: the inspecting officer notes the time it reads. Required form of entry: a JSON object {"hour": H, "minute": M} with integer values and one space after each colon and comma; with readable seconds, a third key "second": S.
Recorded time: {"hour": 12, "minute": 0}
